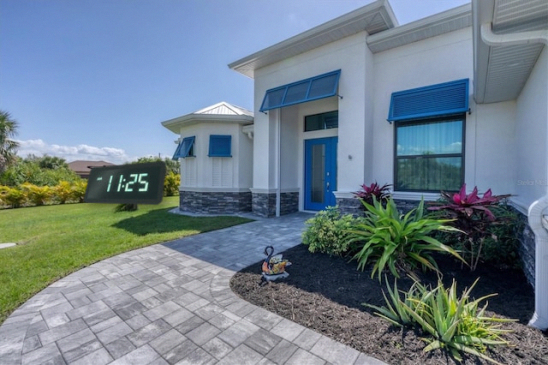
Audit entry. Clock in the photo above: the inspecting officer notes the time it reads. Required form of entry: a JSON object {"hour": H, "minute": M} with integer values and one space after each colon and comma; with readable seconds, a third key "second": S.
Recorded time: {"hour": 11, "minute": 25}
